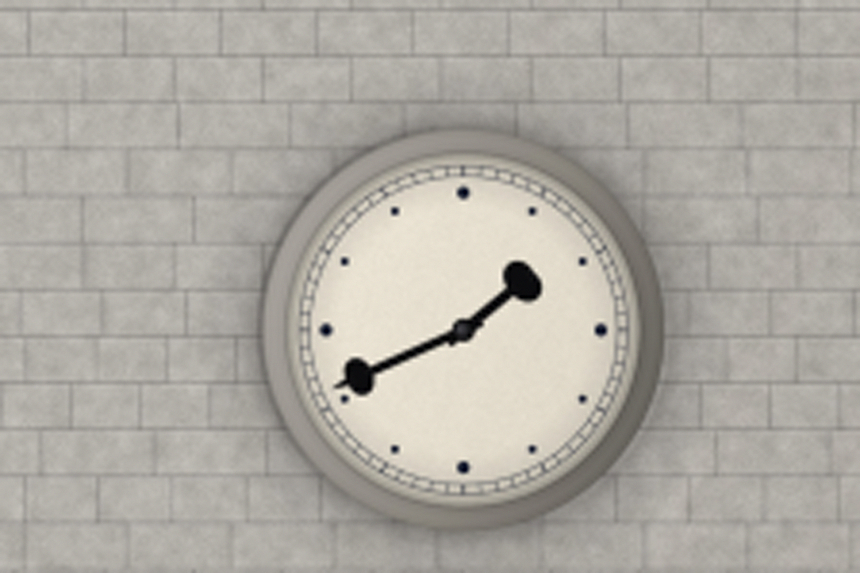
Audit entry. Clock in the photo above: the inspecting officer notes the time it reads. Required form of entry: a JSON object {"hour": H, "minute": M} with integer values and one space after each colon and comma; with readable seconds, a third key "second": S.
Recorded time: {"hour": 1, "minute": 41}
